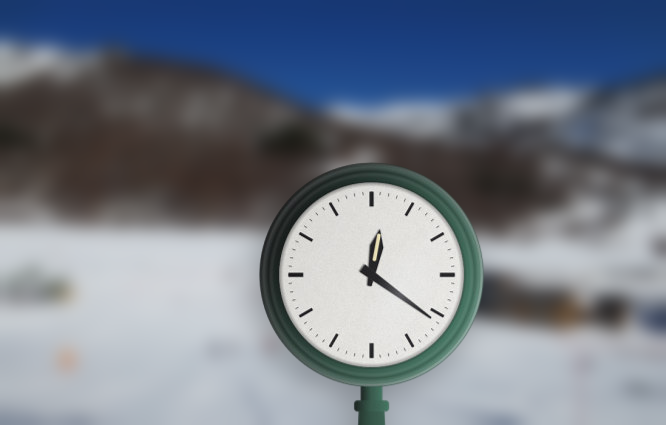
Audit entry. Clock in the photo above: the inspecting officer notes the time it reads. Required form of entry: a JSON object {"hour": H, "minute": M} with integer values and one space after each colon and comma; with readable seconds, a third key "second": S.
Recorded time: {"hour": 12, "minute": 21}
